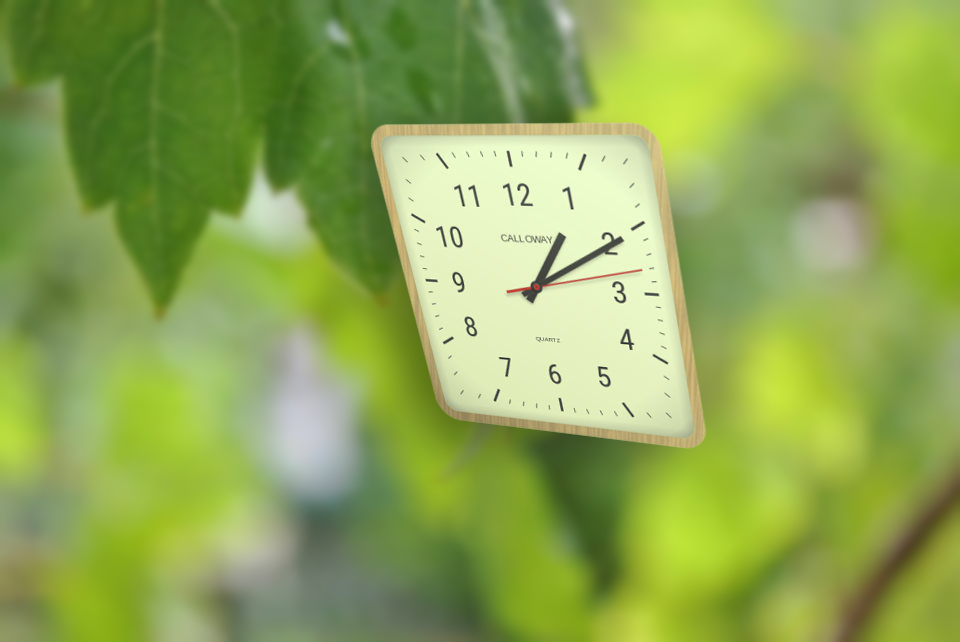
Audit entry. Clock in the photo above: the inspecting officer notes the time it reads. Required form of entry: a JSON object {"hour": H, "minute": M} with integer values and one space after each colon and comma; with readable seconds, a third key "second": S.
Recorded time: {"hour": 1, "minute": 10, "second": 13}
